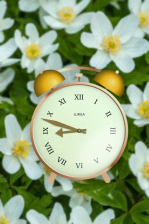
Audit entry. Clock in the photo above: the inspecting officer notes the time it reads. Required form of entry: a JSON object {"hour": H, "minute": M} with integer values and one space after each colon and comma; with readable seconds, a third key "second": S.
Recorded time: {"hour": 8, "minute": 48}
